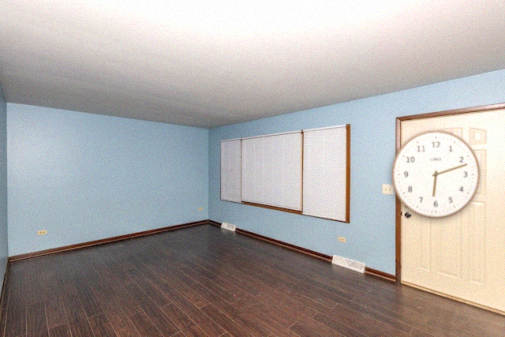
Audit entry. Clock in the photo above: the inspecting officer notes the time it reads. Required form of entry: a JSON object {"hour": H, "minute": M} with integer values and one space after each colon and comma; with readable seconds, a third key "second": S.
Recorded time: {"hour": 6, "minute": 12}
